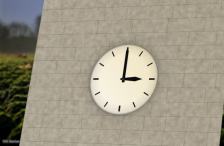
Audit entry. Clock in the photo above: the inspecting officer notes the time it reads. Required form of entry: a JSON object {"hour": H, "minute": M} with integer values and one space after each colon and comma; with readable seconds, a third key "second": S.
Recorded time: {"hour": 3, "minute": 0}
